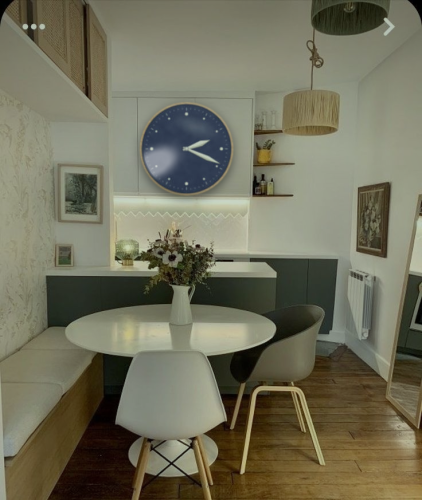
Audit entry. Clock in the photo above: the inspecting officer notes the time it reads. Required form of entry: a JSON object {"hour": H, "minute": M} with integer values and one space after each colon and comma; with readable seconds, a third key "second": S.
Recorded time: {"hour": 2, "minute": 19}
